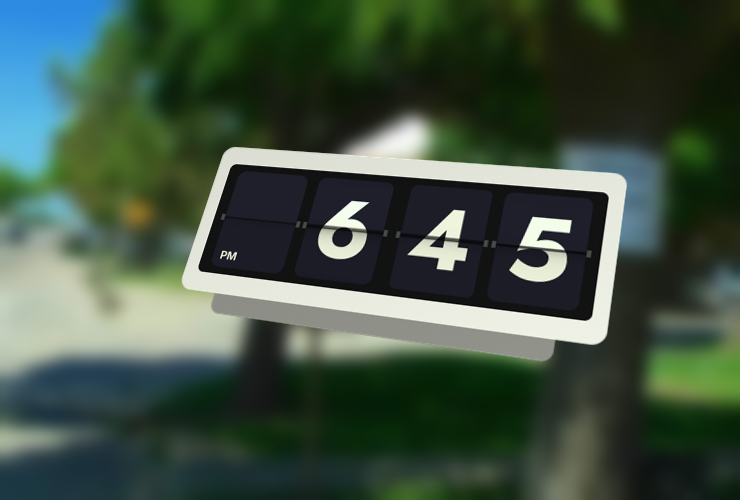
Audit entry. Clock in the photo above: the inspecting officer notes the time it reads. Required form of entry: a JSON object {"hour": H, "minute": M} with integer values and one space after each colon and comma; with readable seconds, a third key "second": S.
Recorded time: {"hour": 6, "minute": 45}
